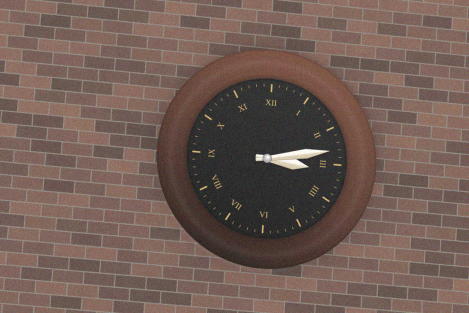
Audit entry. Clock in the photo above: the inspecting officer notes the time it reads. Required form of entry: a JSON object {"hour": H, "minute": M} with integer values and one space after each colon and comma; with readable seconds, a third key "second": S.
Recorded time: {"hour": 3, "minute": 13}
